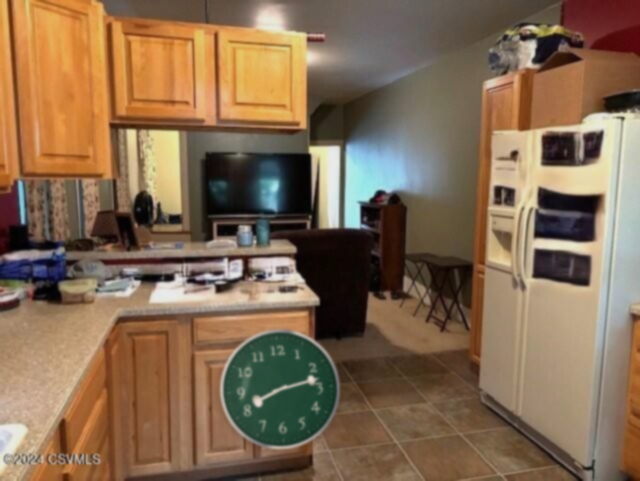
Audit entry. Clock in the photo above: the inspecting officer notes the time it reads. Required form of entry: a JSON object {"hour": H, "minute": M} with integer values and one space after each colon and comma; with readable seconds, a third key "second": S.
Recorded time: {"hour": 8, "minute": 13}
